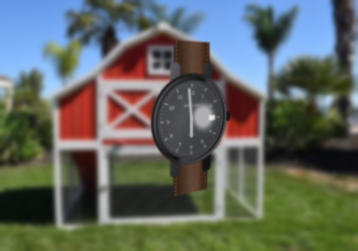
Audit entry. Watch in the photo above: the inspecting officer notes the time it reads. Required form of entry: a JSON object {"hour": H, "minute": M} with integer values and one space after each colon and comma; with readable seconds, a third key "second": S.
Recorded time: {"hour": 5, "minute": 59}
